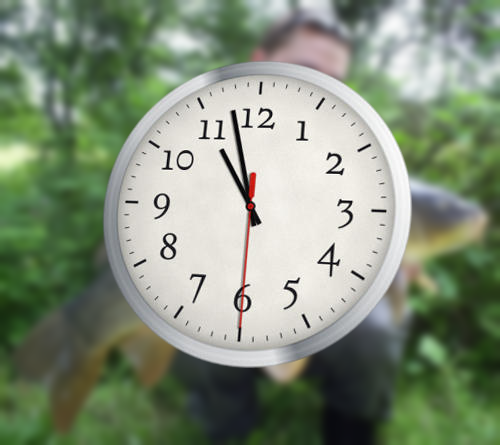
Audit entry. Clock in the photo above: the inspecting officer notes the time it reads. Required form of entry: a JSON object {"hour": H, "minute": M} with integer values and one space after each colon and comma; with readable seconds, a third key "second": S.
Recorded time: {"hour": 10, "minute": 57, "second": 30}
